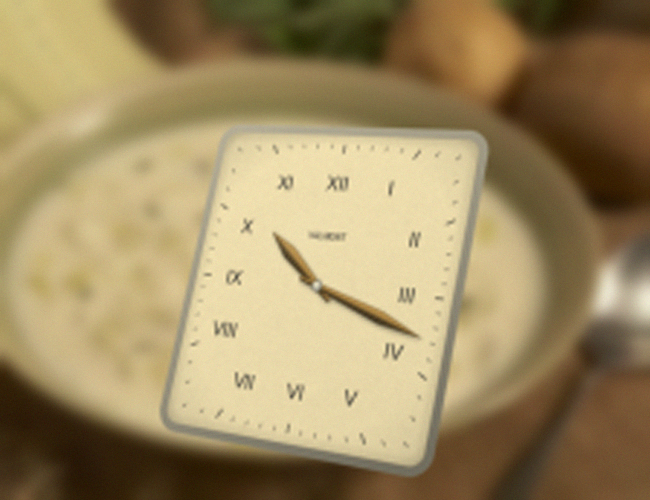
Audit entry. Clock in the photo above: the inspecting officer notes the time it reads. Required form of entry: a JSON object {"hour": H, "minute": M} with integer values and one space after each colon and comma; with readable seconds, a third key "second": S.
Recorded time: {"hour": 10, "minute": 18}
